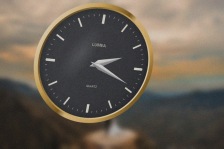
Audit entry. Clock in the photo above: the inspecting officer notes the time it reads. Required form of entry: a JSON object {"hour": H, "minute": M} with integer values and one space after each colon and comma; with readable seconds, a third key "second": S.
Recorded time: {"hour": 2, "minute": 19}
